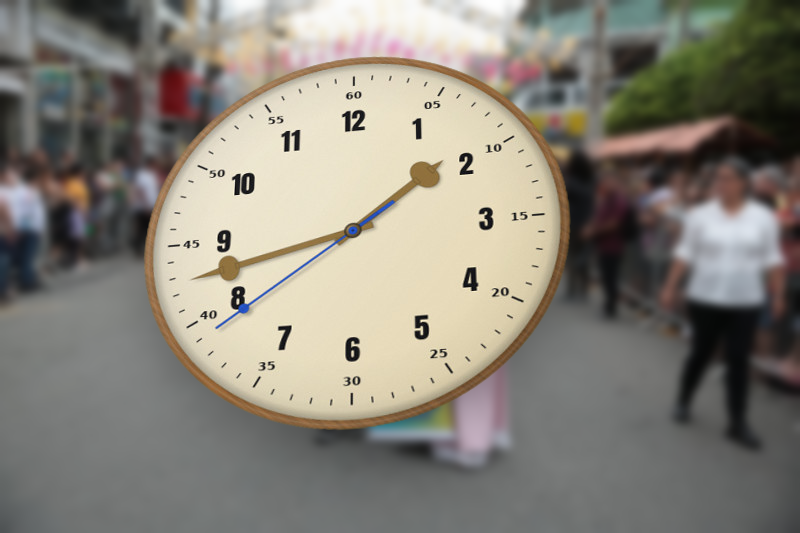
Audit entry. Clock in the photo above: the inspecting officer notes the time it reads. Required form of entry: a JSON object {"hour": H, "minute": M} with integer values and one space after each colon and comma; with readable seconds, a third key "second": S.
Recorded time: {"hour": 1, "minute": 42, "second": 39}
